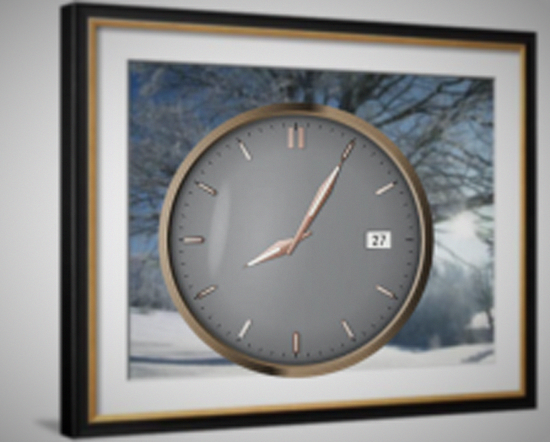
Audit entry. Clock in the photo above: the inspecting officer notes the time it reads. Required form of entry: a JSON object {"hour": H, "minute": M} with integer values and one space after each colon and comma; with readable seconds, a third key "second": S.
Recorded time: {"hour": 8, "minute": 5}
